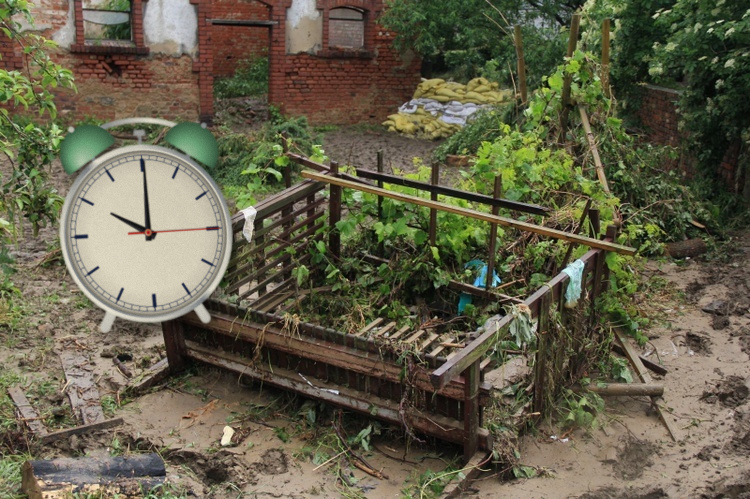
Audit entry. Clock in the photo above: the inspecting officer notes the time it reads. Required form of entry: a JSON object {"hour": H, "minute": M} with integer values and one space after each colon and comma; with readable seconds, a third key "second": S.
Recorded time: {"hour": 10, "minute": 0, "second": 15}
